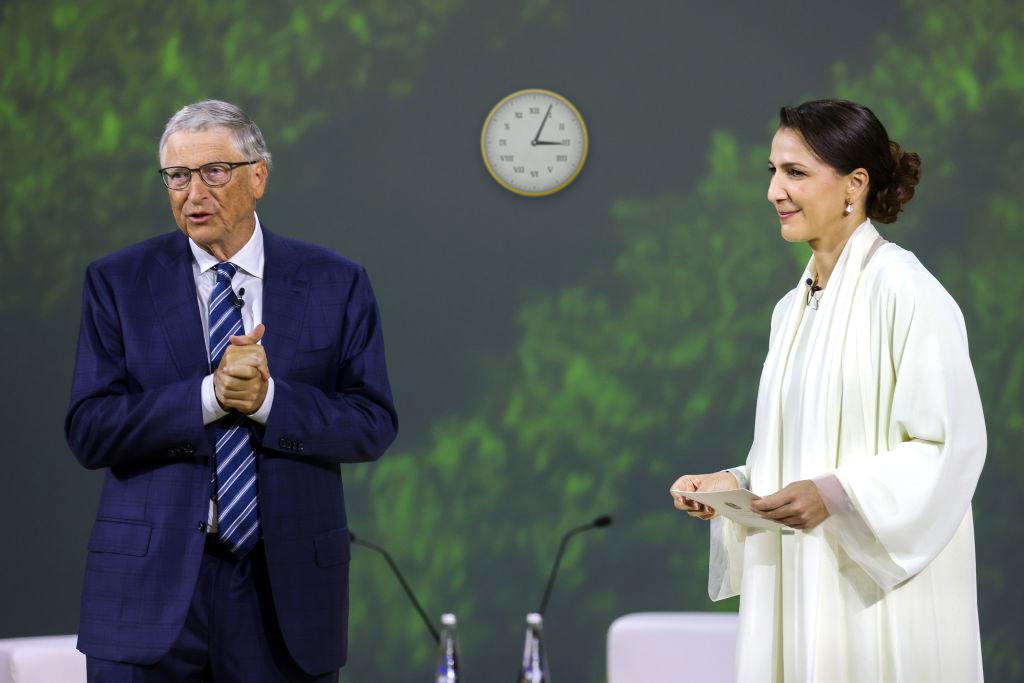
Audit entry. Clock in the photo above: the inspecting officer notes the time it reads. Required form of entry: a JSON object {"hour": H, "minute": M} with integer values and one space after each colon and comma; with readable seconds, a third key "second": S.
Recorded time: {"hour": 3, "minute": 4}
